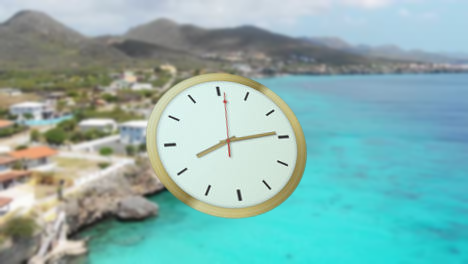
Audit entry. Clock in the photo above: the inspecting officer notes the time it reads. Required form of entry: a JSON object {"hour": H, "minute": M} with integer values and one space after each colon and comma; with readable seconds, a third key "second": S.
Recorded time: {"hour": 8, "minute": 14, "second": 1}
